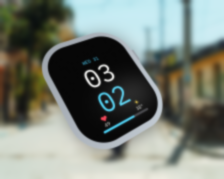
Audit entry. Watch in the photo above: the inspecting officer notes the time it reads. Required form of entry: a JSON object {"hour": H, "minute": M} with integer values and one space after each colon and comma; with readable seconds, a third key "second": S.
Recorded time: {"hour": 3, "minute": 2}
